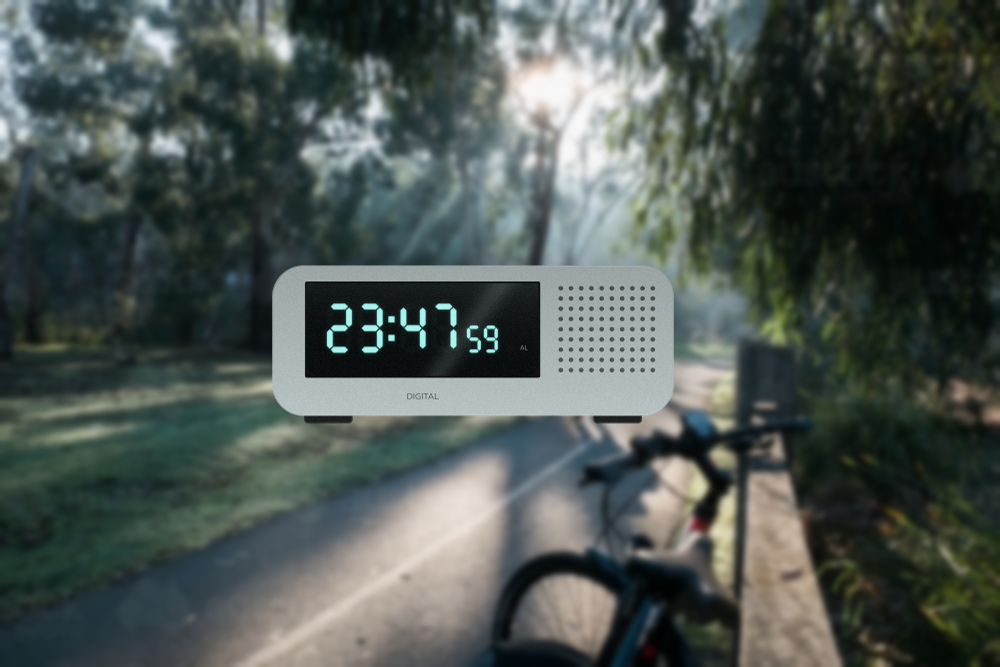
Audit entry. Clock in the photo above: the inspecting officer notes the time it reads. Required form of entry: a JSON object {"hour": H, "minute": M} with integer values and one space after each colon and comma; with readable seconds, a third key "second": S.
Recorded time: {"hour": 23, "minute": 47, "second": 59}
